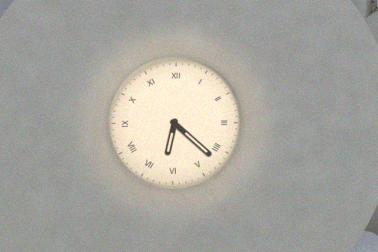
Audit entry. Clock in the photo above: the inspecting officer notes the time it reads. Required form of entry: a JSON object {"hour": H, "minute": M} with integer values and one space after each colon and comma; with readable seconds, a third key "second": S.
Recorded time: {"hour": 6, "minute": 22}
